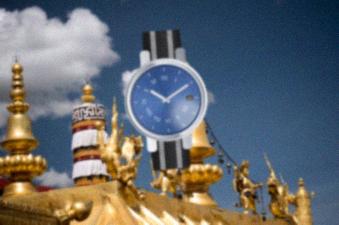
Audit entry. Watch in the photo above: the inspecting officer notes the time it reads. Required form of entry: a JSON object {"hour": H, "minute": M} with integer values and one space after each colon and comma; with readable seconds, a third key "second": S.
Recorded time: {"hour": 10, "minute": 10}
